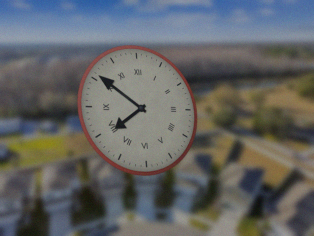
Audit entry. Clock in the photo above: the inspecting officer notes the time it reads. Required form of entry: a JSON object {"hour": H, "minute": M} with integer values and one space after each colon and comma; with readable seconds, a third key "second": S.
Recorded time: {"hour": 7, "minute": 51}
